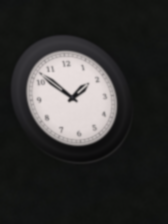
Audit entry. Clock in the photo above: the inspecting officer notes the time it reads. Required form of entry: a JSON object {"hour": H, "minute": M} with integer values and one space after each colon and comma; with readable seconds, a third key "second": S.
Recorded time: {"hour": 1, "minute": 52}
